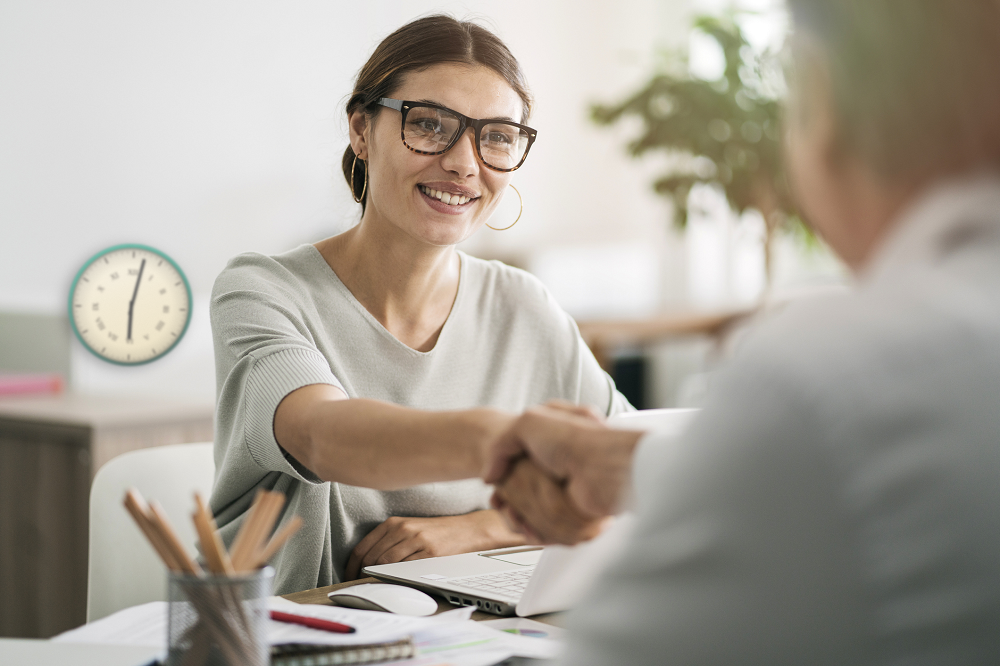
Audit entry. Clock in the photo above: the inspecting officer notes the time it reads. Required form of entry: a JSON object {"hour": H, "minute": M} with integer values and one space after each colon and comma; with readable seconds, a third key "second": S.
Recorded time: {"hour": 6, "minute": 2}
